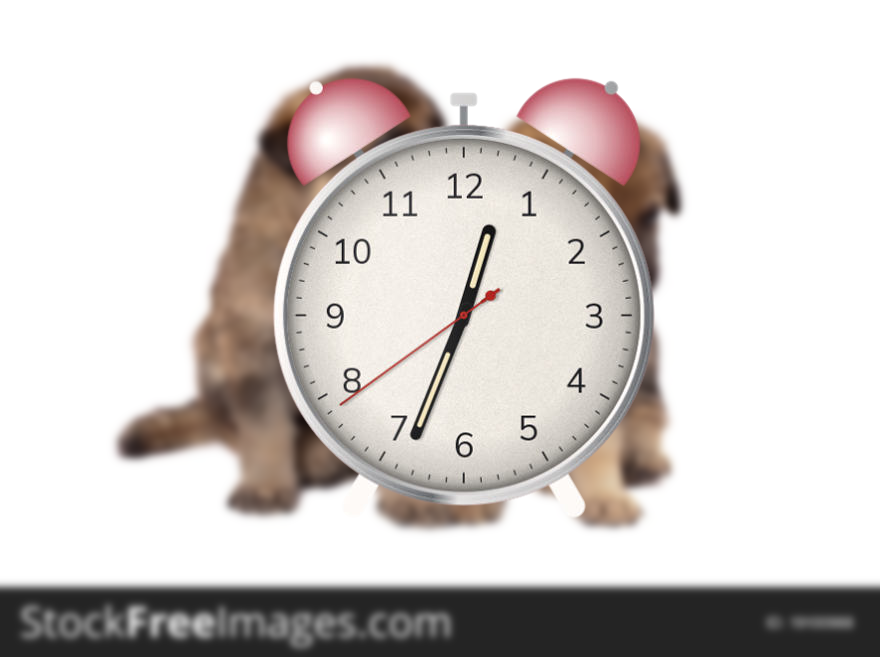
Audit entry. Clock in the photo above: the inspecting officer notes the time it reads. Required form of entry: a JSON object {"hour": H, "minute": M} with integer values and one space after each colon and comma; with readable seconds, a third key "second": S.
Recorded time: {"hour": 12, "minute": 33, "second": 39}
